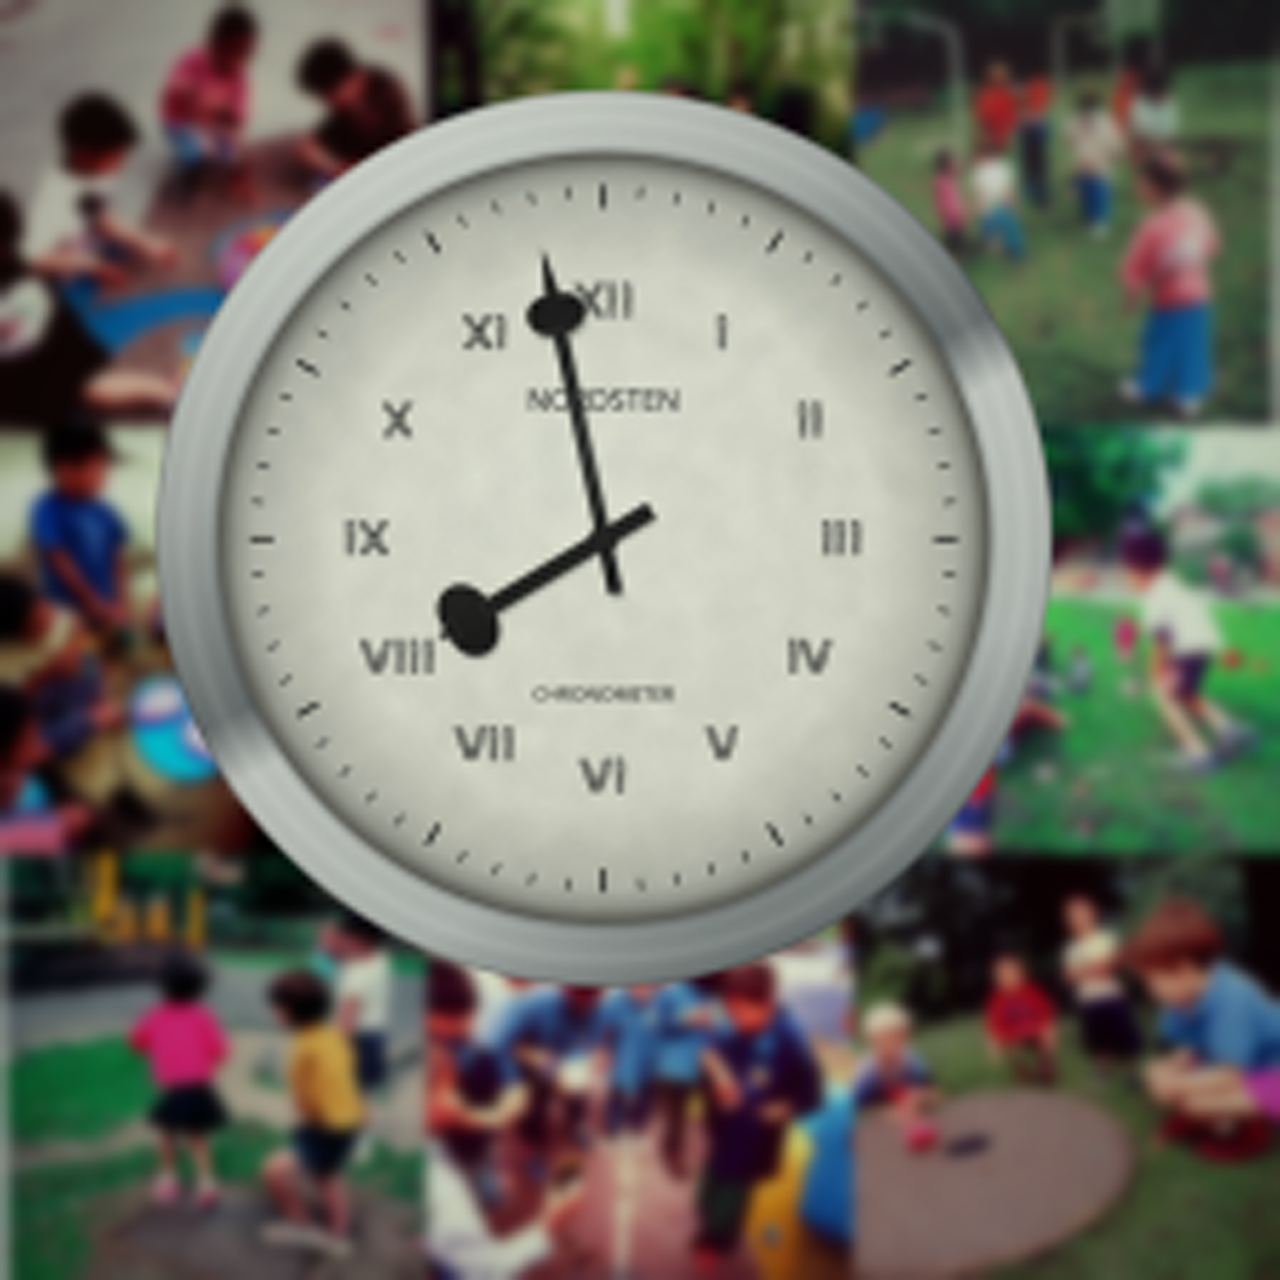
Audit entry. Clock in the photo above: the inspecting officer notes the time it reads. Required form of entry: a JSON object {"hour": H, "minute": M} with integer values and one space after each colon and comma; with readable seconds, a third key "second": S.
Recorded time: {"hour": 7, "minute": 58}
